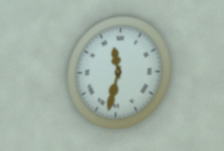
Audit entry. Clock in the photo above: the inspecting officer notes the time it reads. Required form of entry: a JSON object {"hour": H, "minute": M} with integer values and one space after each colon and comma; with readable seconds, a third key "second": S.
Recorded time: {"hour": 11, "minute": 32}
